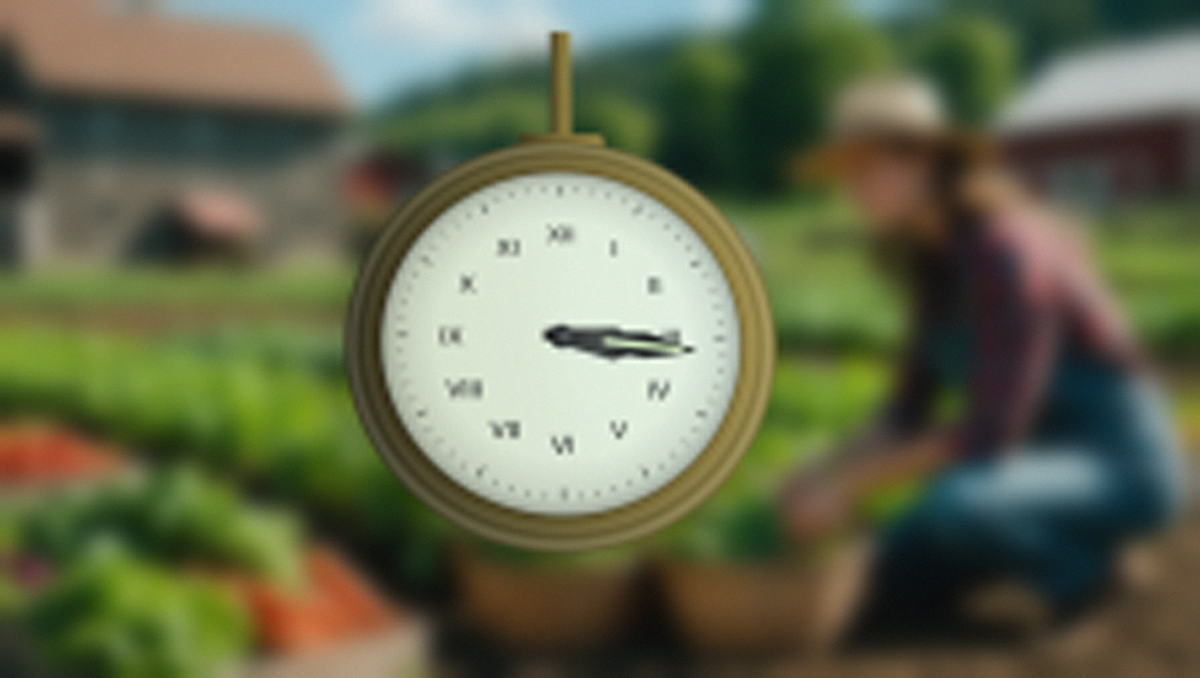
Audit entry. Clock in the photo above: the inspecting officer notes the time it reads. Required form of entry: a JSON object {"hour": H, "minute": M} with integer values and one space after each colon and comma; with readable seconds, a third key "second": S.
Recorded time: {"hour": 3, "minute": 16}
